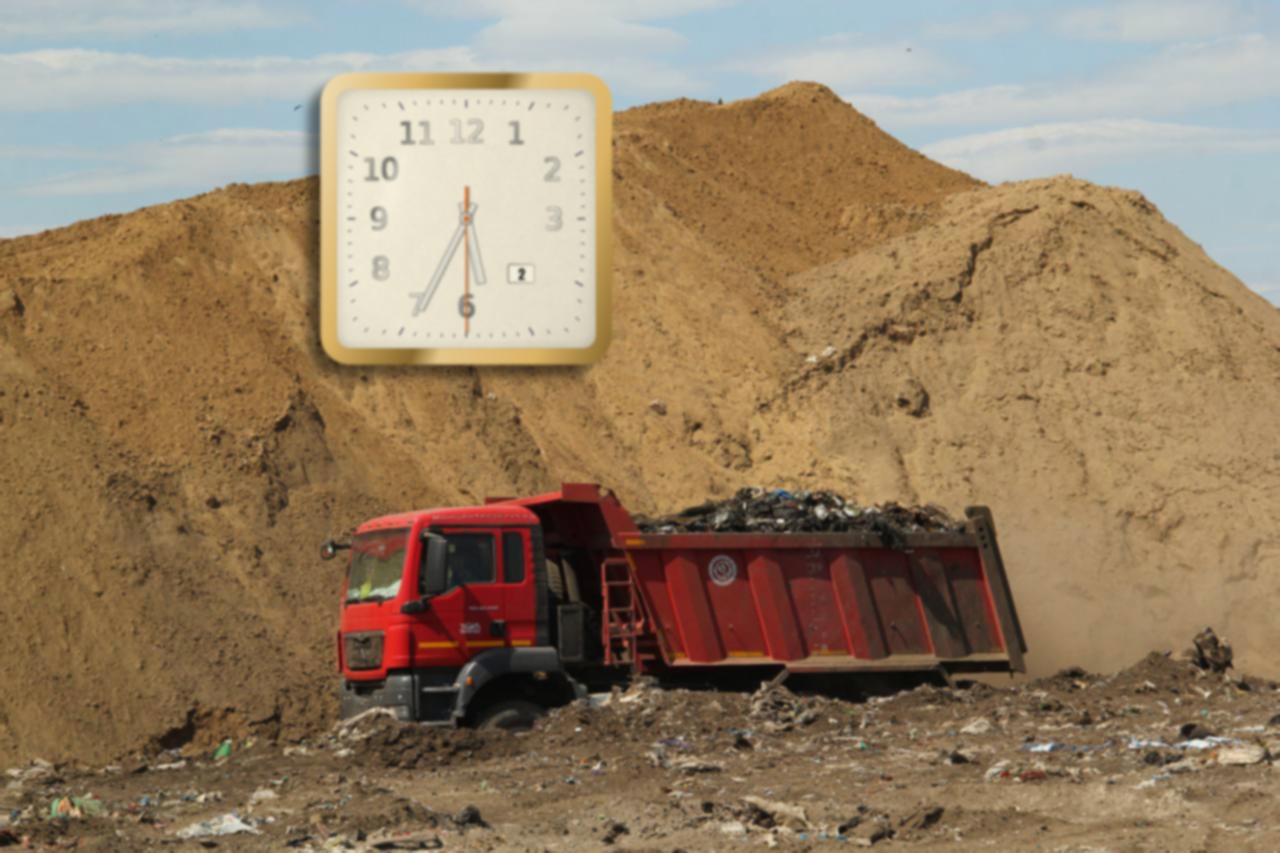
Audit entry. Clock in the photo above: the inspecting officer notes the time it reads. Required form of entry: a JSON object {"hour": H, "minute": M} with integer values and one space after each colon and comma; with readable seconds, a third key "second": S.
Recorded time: {"hour": 5, "minute": 34, "second": 30}
